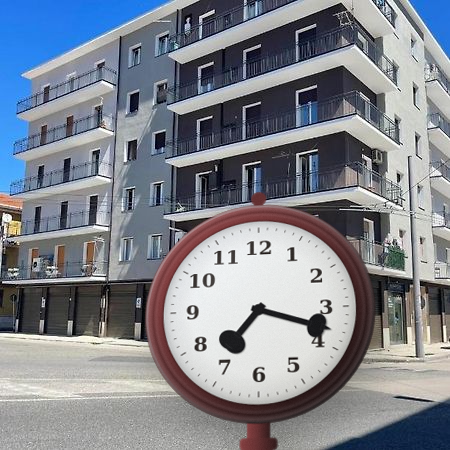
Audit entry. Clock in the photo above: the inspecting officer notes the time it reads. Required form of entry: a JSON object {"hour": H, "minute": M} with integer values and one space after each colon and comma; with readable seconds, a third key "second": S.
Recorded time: {"hour": 7, "minute": 18}
